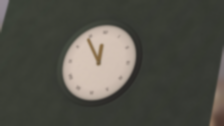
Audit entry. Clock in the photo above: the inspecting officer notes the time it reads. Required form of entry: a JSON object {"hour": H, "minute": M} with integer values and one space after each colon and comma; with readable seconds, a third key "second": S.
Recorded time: {"hour": 11, "minute": 54}
